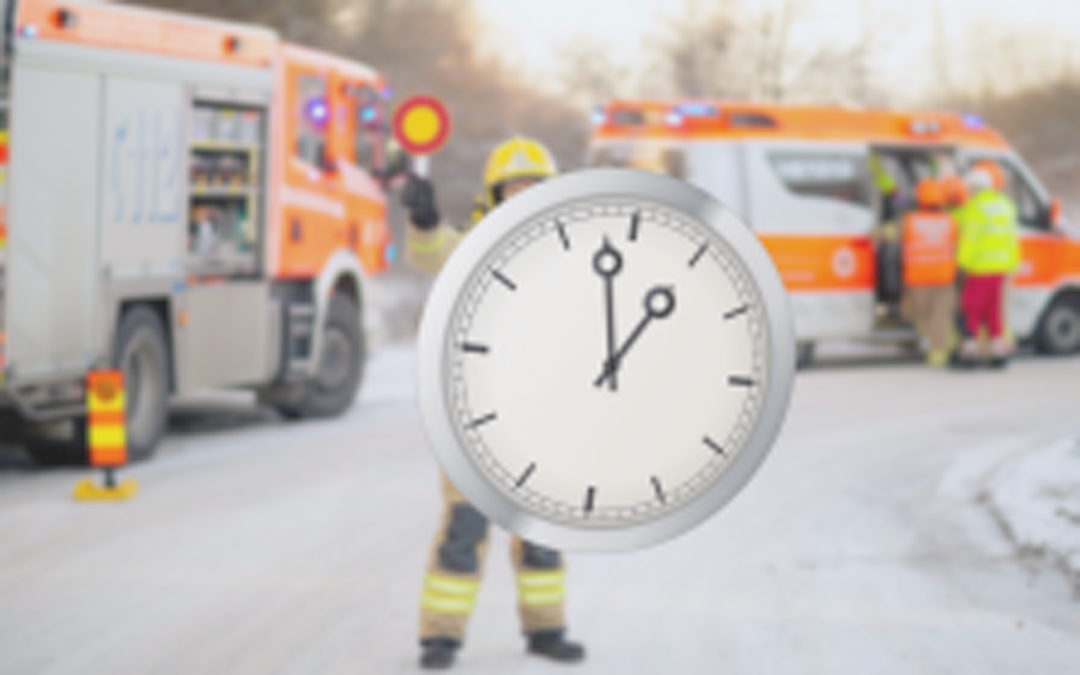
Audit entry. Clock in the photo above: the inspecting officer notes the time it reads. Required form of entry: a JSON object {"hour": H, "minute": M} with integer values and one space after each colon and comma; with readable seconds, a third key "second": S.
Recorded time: {"hour": 12, "minute": 58}
